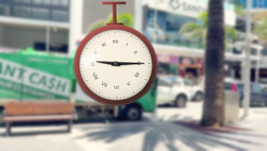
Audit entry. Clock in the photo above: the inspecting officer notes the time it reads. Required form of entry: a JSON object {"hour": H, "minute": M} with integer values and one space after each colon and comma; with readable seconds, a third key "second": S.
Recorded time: {"hour": 9, "minute": 15}
